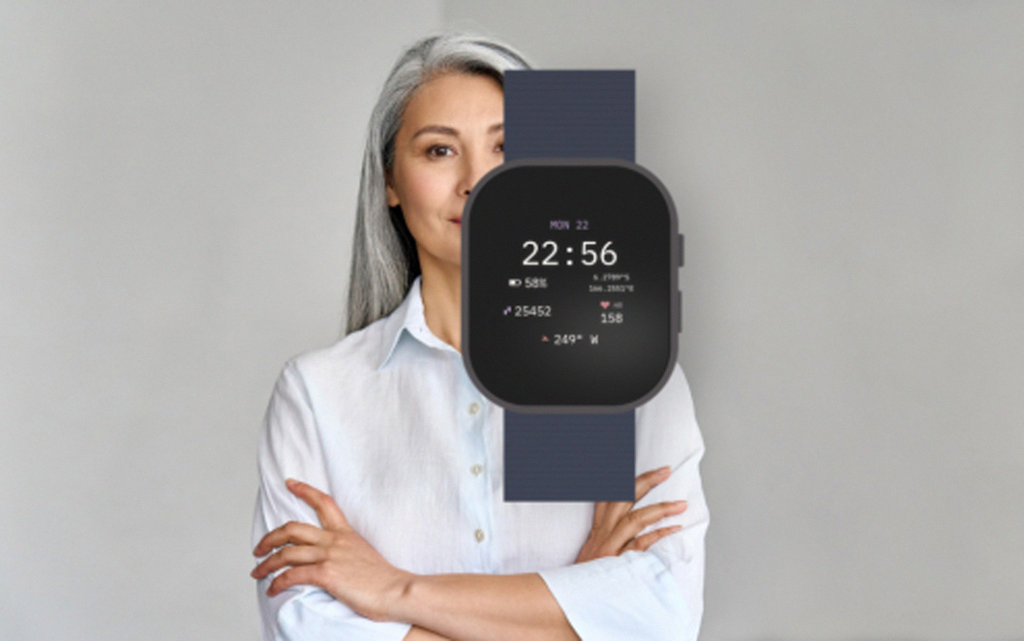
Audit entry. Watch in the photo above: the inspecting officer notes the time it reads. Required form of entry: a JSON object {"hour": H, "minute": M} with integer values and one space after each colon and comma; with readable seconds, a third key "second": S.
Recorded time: {"hour": 22, "minute": 56}
